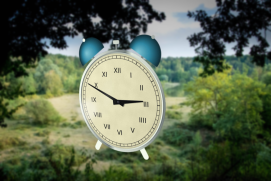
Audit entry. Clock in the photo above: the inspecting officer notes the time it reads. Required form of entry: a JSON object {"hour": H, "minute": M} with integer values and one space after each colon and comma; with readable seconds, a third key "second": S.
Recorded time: {"hour": 2, "minute": 49}
